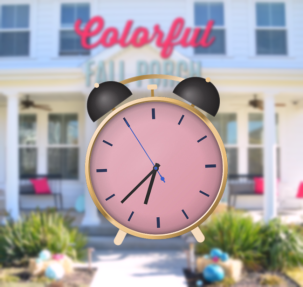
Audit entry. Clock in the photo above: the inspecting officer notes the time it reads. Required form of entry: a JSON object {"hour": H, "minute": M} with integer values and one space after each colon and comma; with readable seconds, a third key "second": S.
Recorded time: {"hour": 6, "minute": 37, "second": 55}
